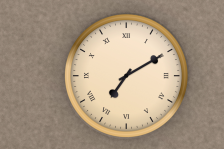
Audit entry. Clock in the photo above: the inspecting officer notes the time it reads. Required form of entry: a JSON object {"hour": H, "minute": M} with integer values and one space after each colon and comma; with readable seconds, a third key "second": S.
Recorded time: {"hour": 7, "minute": 10}
